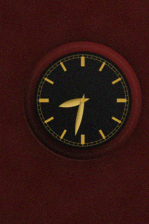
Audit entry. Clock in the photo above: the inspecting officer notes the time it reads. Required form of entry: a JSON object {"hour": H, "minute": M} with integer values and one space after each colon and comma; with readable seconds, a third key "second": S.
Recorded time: {"hour": 8, "minute": 32}
